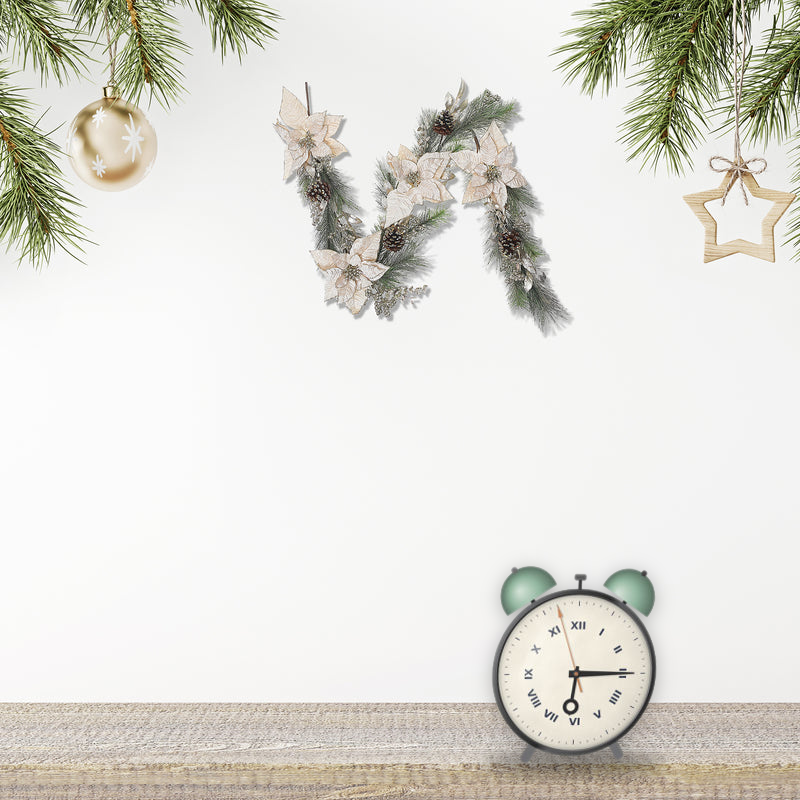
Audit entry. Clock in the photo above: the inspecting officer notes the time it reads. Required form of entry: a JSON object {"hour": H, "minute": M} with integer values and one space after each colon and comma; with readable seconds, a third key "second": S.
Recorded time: {"hour": 6, "minute": 14, "second": 57}
